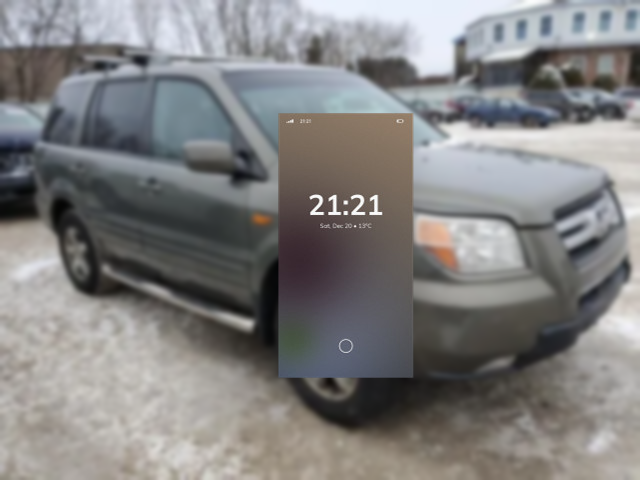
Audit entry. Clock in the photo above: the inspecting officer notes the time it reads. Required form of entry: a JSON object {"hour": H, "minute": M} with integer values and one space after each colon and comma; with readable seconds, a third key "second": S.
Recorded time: {"hour": 21, "minute": 21}
